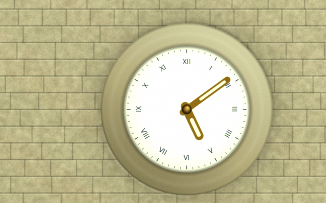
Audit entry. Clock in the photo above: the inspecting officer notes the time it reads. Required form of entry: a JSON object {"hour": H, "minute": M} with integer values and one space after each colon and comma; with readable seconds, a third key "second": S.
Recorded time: {"hour": 5, "minute": 9}
